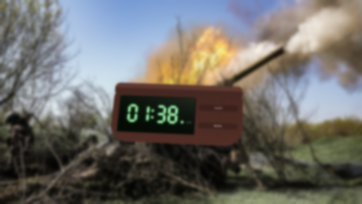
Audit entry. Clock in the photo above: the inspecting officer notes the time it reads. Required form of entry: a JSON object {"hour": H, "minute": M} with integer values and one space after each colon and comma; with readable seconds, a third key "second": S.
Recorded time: {"hour": 1, "minute": 38}
